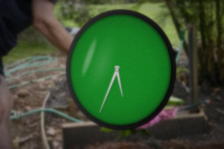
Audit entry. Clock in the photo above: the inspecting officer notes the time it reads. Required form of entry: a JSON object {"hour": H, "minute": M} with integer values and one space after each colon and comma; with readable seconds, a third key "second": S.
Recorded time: {"hour": 5, "minute": 34}
